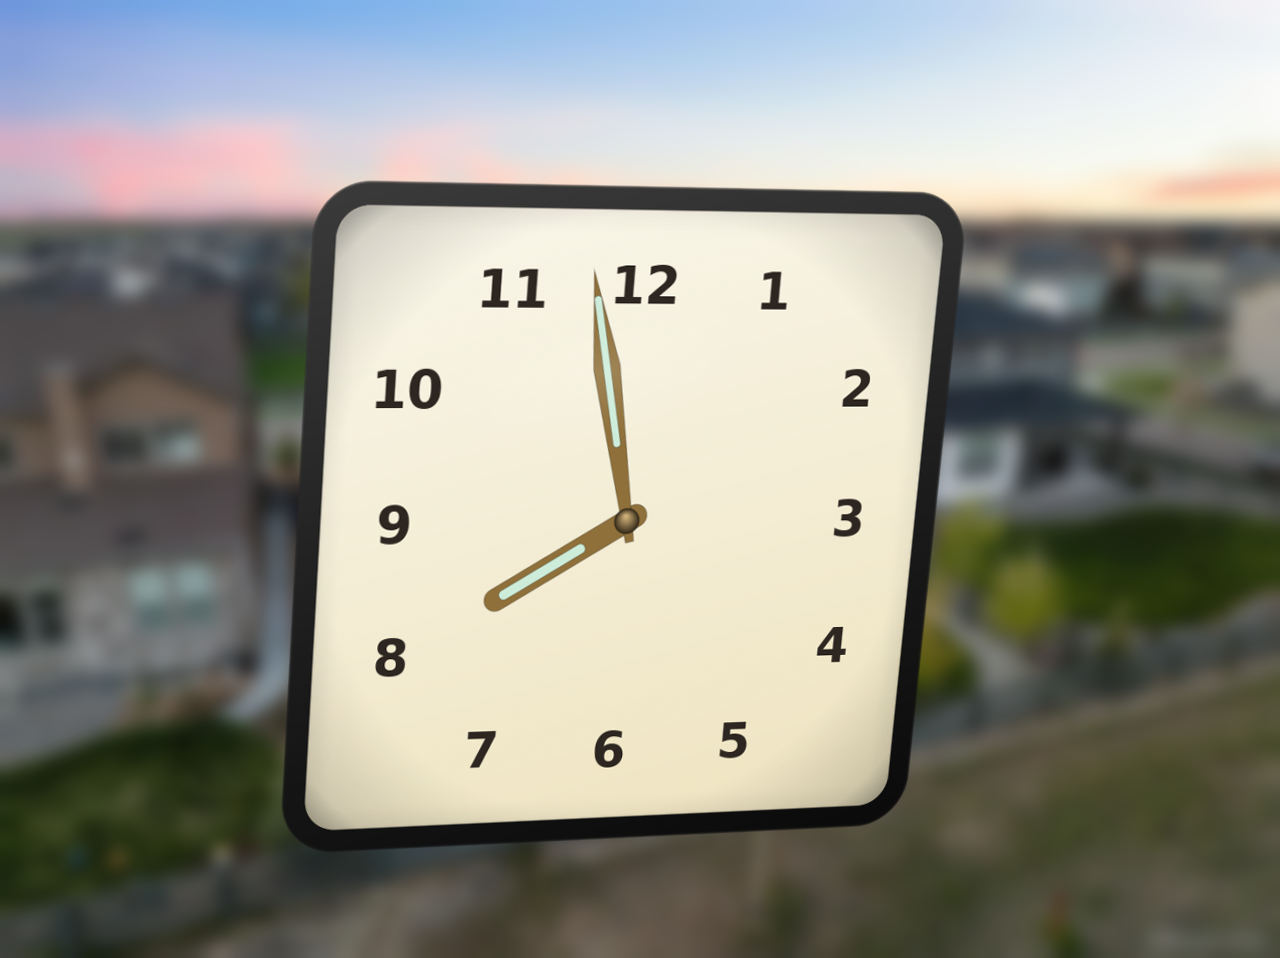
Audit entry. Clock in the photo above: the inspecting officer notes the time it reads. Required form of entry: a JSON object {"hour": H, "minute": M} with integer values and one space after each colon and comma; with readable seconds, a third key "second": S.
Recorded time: {"hour": 7, "minute": 58}
